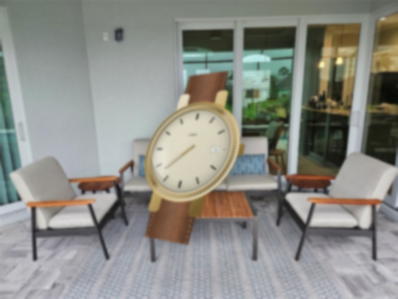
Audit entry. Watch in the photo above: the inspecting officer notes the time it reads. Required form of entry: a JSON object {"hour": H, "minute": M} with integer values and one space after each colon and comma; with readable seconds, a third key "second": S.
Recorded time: {"hour": 7, "minute": 38}
